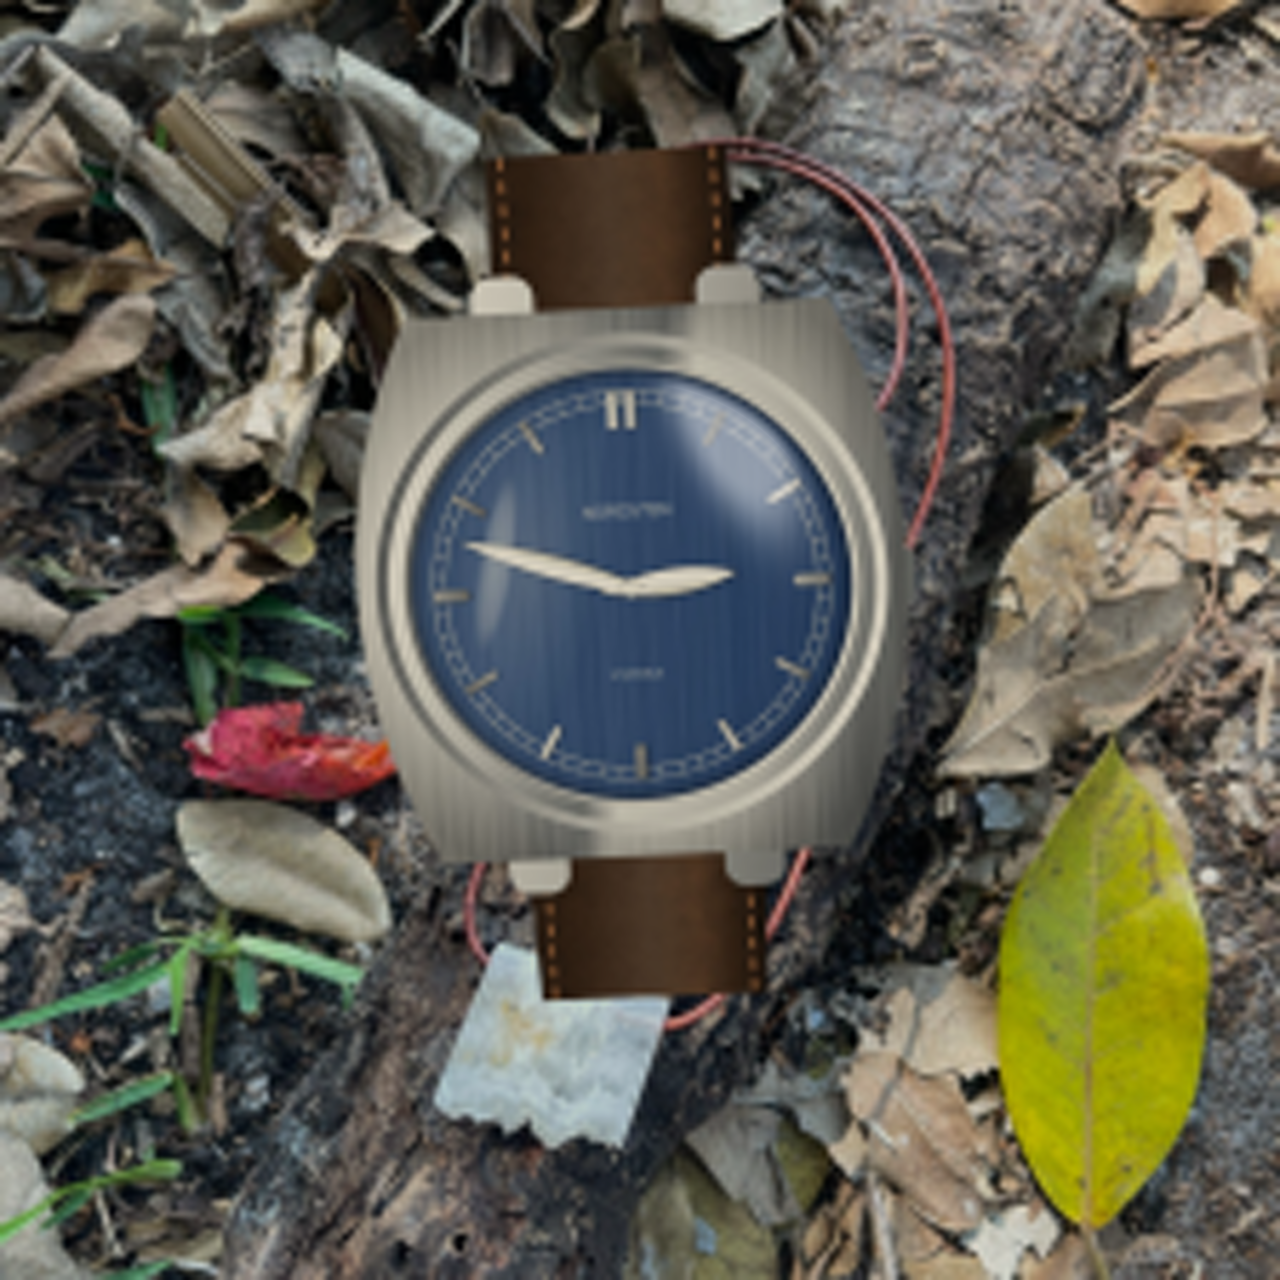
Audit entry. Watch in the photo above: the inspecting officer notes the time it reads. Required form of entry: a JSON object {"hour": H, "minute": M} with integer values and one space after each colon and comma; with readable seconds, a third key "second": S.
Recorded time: {"hour": 2, "minute": 48}
